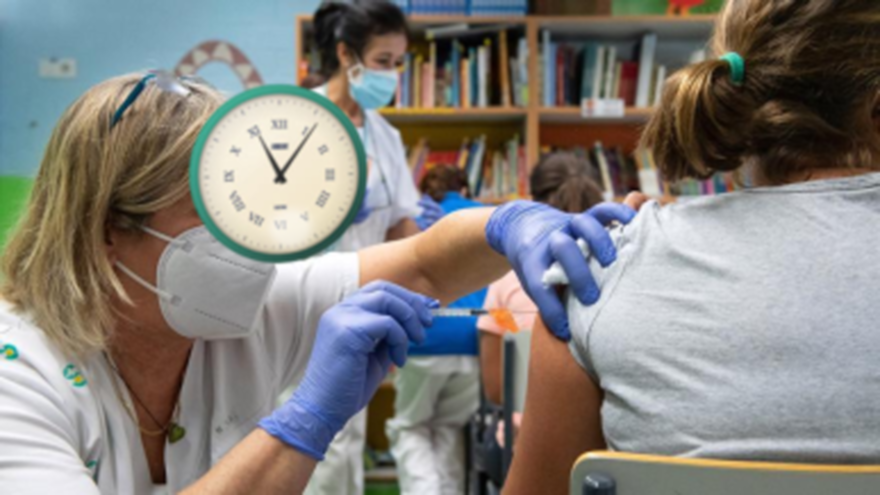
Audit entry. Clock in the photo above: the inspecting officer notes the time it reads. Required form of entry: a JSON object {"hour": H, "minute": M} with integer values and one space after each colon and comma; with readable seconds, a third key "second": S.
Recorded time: {"hour": 11, "minute": 6}
